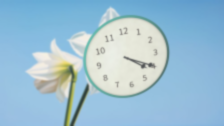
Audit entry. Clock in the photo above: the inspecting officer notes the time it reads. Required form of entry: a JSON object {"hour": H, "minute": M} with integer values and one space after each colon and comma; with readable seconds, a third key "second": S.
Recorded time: {"hour": 4, "minute": 20}
